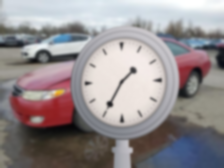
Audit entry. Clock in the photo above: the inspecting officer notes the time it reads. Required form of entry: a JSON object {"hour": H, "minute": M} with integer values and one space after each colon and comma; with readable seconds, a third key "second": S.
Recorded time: {"hour": 1, "minute": 35}
